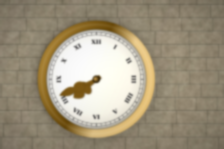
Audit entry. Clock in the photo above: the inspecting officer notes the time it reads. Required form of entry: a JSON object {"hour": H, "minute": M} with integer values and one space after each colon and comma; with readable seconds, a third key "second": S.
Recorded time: {"hour": 7, "minute": 41}
